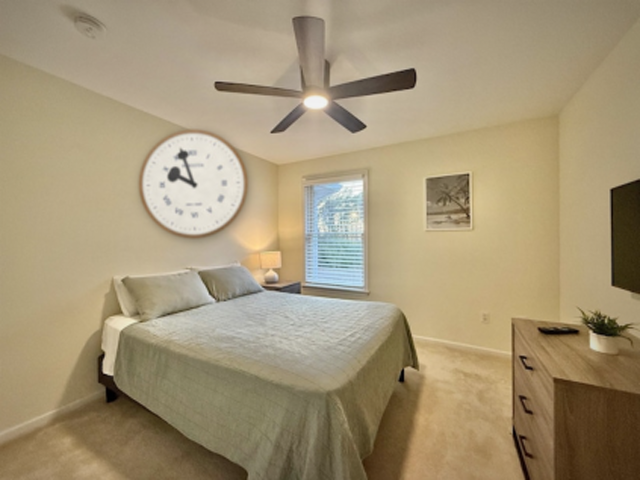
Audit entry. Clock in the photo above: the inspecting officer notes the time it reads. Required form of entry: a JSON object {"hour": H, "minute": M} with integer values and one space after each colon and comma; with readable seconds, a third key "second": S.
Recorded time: {"hour": 9, "minute": 57}
